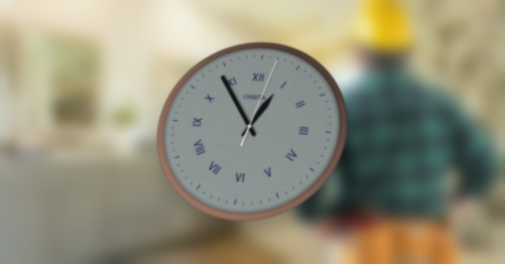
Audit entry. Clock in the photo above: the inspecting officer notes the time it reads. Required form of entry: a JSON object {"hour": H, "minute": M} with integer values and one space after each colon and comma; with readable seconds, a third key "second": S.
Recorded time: {"hour": 12, "minute": 54, "second": 2}
